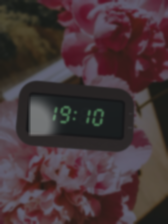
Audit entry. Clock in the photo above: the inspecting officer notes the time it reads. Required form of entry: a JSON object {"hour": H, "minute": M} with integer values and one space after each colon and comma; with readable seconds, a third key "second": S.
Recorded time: {"hour": 19, "minute": 10}
